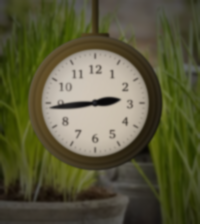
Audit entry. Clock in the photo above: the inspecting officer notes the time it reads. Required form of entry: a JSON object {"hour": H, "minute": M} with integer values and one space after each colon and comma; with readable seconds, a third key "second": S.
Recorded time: {"hour": 2, "minute": 44}
